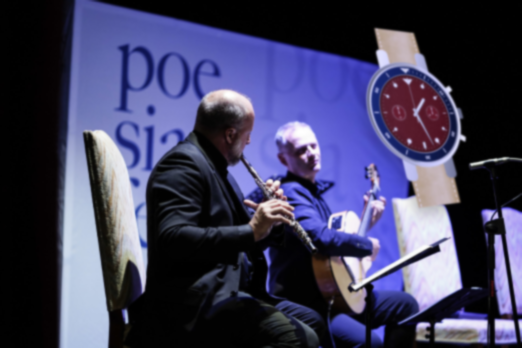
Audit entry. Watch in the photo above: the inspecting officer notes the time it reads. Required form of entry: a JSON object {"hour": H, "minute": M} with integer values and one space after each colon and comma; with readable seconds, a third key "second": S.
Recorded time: {"hour": 1, "minute": 27}
